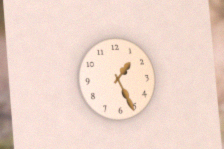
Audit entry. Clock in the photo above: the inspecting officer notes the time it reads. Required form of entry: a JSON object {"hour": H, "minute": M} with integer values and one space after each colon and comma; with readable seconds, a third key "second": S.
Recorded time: {"hour": 1, "minute": 26}
